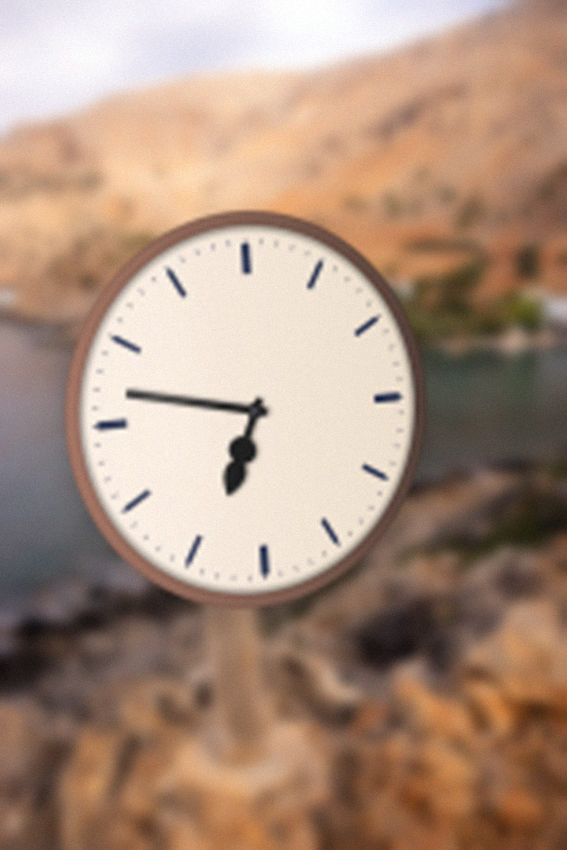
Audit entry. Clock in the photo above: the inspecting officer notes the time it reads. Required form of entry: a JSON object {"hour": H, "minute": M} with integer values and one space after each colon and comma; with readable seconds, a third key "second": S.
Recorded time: {"hour": 6, "minute": 47}
